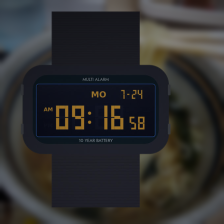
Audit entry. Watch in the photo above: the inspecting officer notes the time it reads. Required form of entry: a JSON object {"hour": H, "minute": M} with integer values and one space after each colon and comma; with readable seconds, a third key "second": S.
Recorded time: {"hour": 9, "minute": 16, "second": 58}
